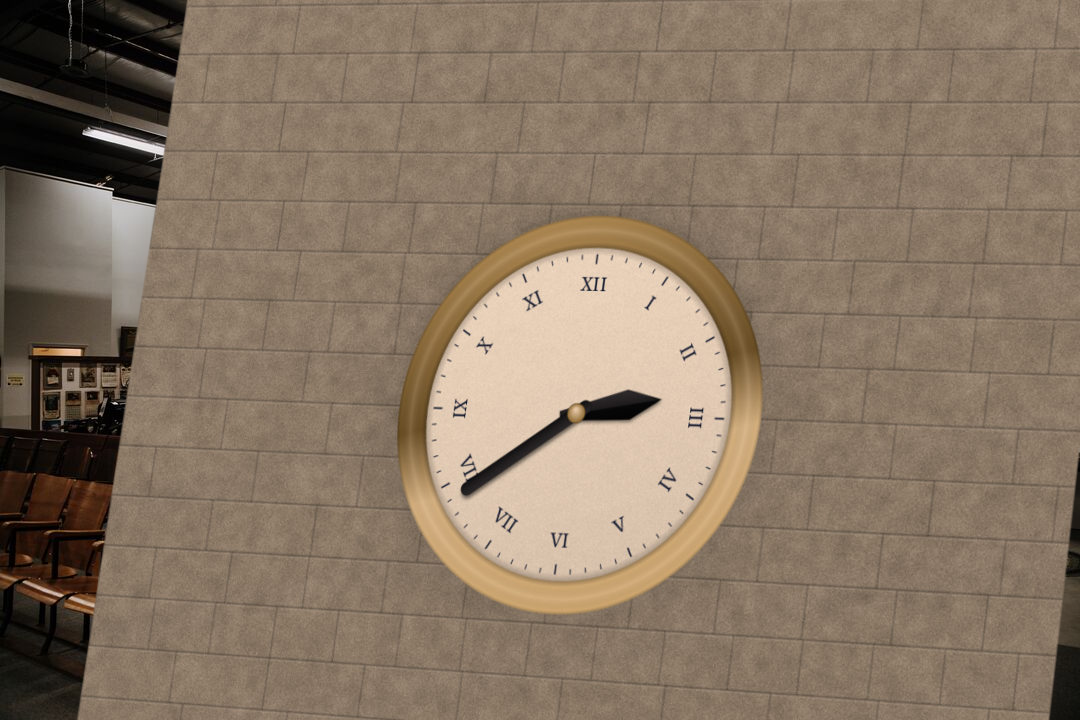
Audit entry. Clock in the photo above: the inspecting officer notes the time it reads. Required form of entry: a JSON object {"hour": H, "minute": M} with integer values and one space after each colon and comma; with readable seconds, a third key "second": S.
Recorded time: {"hour": 2, "minute": 39}
